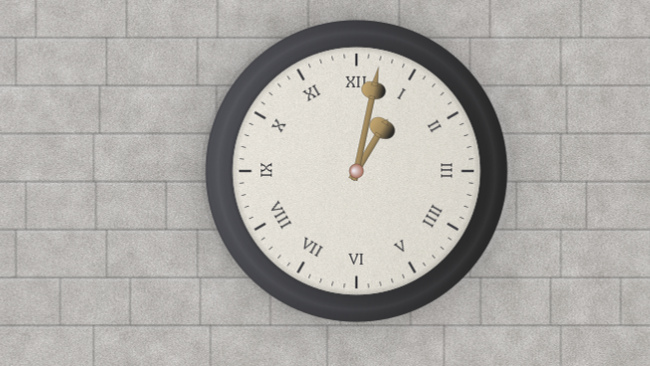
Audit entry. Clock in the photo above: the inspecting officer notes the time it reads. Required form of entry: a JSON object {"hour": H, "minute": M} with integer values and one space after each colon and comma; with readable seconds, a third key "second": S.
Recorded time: {"hour": 1, "minute": 2}
